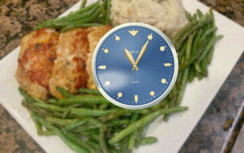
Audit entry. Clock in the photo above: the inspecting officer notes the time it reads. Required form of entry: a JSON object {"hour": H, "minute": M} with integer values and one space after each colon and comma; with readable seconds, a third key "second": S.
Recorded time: {"hour": 11, "minute": 5}
